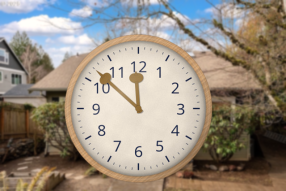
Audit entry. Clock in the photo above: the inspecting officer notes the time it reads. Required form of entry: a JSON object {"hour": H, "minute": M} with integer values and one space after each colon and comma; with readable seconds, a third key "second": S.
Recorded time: {"hour": 11, "minute": 52}
